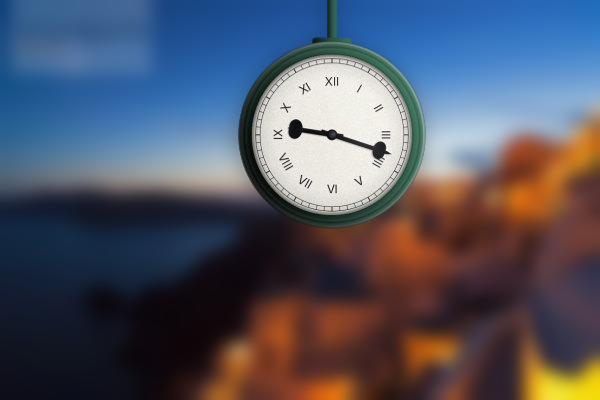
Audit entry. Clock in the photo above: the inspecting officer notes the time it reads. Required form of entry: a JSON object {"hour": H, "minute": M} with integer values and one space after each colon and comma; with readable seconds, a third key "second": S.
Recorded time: {"hour": 9, "minute": 18}
